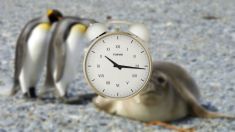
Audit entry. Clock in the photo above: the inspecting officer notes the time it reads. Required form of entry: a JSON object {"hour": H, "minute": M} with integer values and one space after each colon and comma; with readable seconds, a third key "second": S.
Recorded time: {"hour": 10, "minute": 16}
